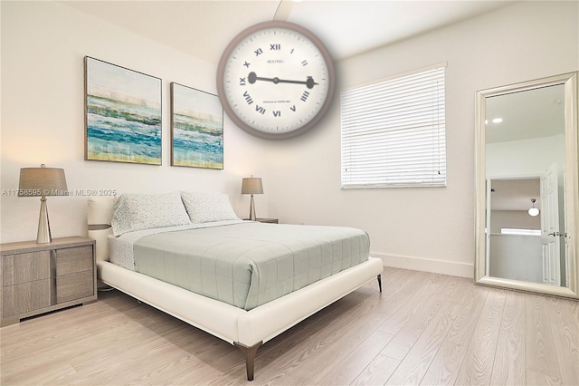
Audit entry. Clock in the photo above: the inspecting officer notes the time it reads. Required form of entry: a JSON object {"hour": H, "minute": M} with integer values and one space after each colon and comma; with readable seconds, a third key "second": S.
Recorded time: {"hour": 9, "minute": 16}
